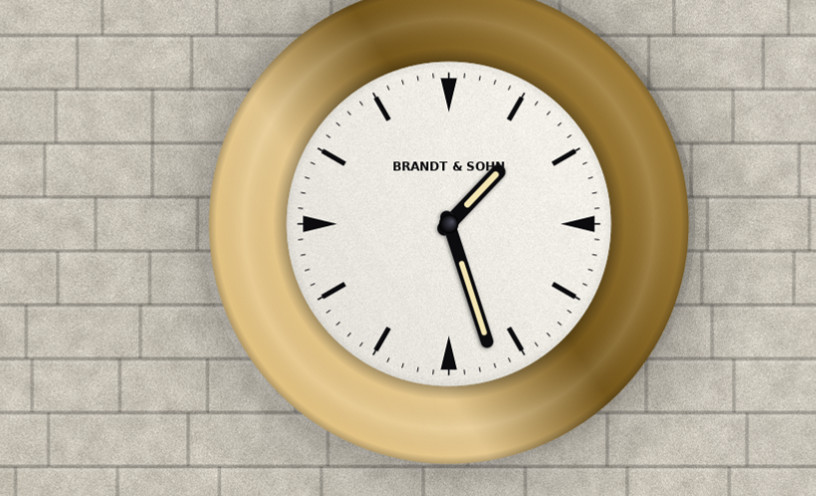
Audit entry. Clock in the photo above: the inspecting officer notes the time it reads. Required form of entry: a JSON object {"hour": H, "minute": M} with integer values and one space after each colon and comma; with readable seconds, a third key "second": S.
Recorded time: {"hour": 1, "minute": 27}
